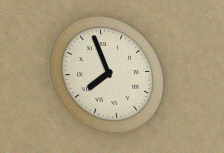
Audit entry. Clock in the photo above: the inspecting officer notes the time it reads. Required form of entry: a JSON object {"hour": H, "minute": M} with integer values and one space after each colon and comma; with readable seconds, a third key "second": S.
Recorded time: {"hour": 7, "minute": 58}
